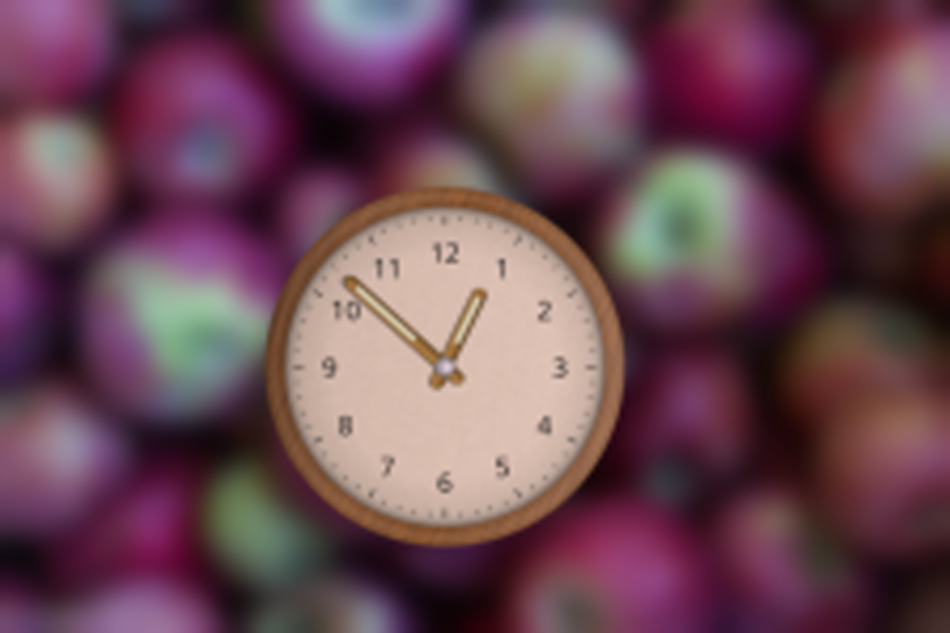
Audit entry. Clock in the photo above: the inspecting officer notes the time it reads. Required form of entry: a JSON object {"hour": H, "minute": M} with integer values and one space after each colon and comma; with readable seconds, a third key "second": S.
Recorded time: {"hour": 12, "minute": 52}
